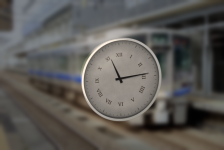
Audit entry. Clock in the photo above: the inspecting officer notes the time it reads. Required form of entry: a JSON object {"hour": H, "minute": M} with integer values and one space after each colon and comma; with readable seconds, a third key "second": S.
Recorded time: {"hour": 11, "minute": 14}
